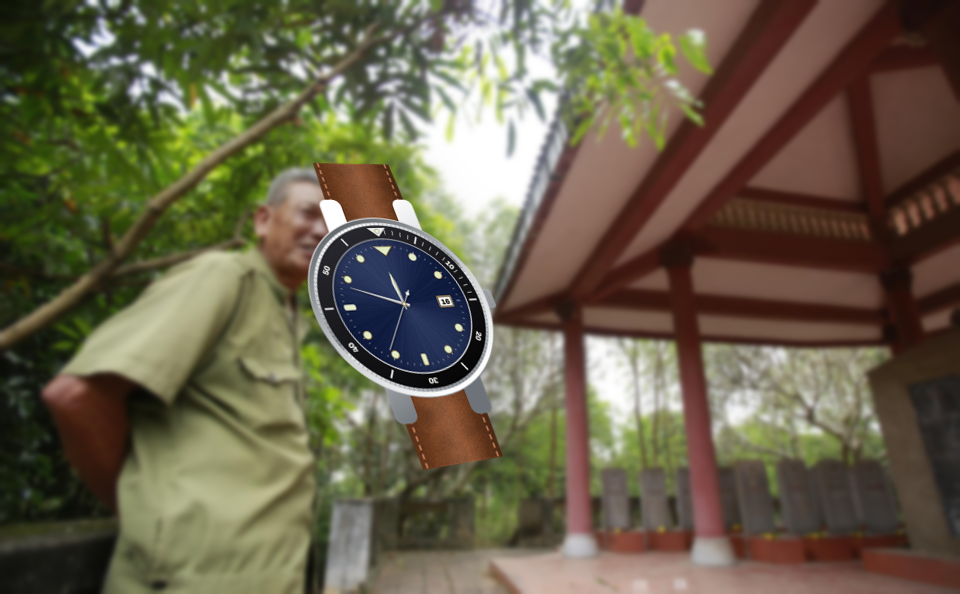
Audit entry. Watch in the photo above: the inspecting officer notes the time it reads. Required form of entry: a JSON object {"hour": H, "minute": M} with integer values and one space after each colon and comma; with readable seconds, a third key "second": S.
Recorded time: {"hour": 11, "minute": 48, "second": 36}
